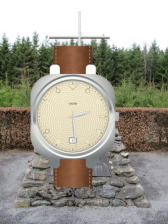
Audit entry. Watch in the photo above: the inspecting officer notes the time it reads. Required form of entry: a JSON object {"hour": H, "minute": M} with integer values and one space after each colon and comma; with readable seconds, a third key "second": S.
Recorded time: {"hour": 2, "minute": 29}
